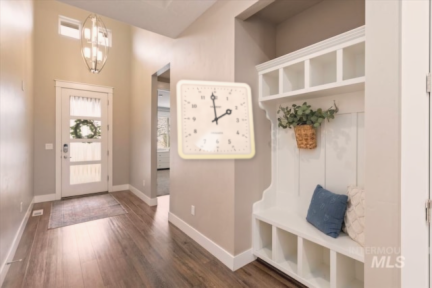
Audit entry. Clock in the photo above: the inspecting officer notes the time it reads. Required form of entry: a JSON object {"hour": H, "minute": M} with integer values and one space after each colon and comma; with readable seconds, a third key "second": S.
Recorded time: {"hour": 1, "minute": 59}
